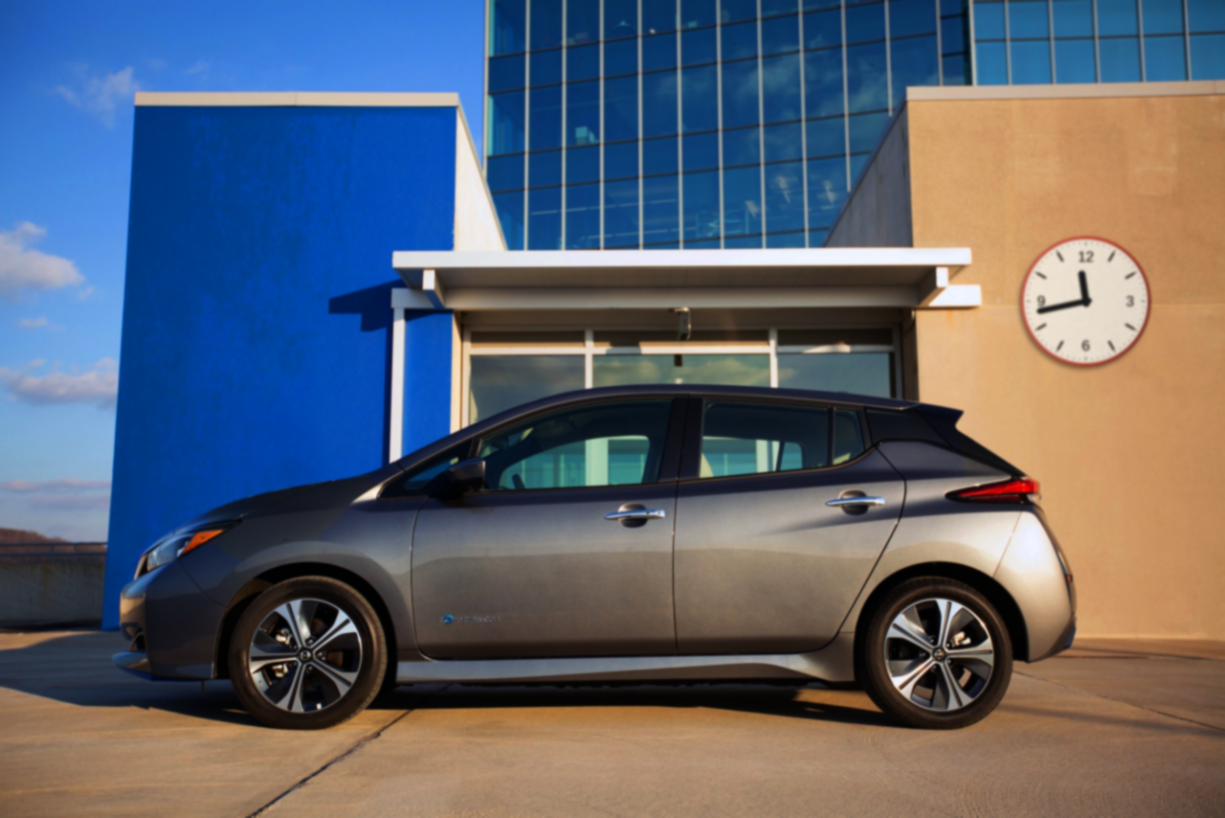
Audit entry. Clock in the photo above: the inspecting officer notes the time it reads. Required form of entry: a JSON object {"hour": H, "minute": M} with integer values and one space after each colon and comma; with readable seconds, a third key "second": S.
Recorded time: {"hour": 11, "minute": 43}
